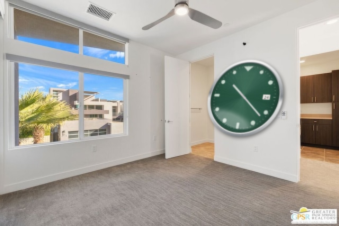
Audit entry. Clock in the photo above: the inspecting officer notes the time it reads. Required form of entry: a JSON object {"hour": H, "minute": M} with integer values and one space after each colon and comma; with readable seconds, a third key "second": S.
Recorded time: {"hour": 10, "minute": 22}
